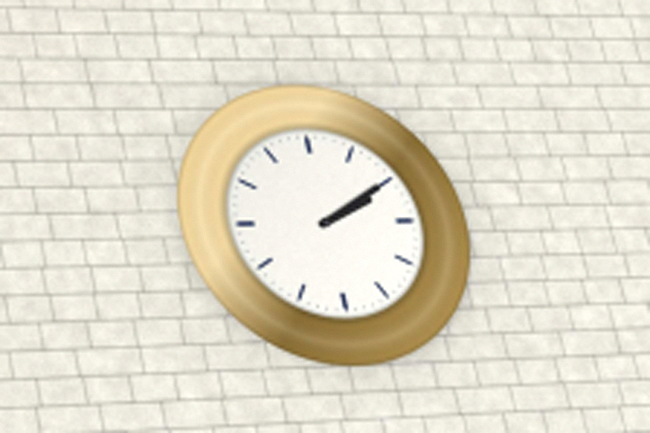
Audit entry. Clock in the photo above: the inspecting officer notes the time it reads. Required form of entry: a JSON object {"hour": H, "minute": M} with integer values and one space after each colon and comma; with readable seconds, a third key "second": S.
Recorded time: {"hour": 2, "minute": 10}
